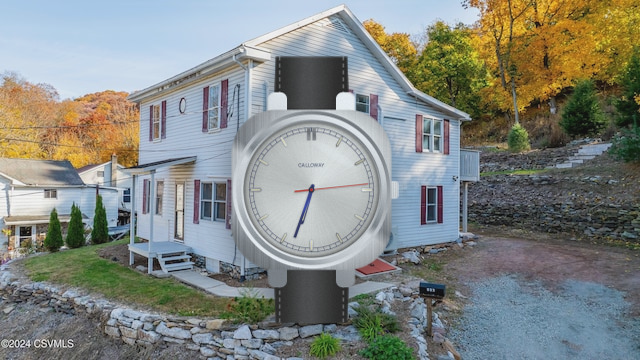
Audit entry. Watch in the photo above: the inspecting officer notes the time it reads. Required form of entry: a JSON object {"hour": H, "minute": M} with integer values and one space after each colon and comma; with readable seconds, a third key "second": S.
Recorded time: {"hour": 6, "minute": 33, "second": 14}
